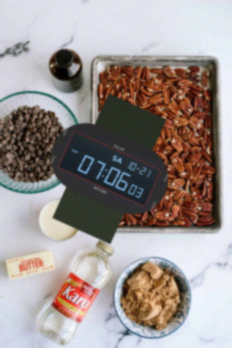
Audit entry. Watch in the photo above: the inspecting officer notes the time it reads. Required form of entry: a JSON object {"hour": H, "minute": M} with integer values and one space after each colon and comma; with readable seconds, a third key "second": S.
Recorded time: {"hour": 7, "minute": 6}
